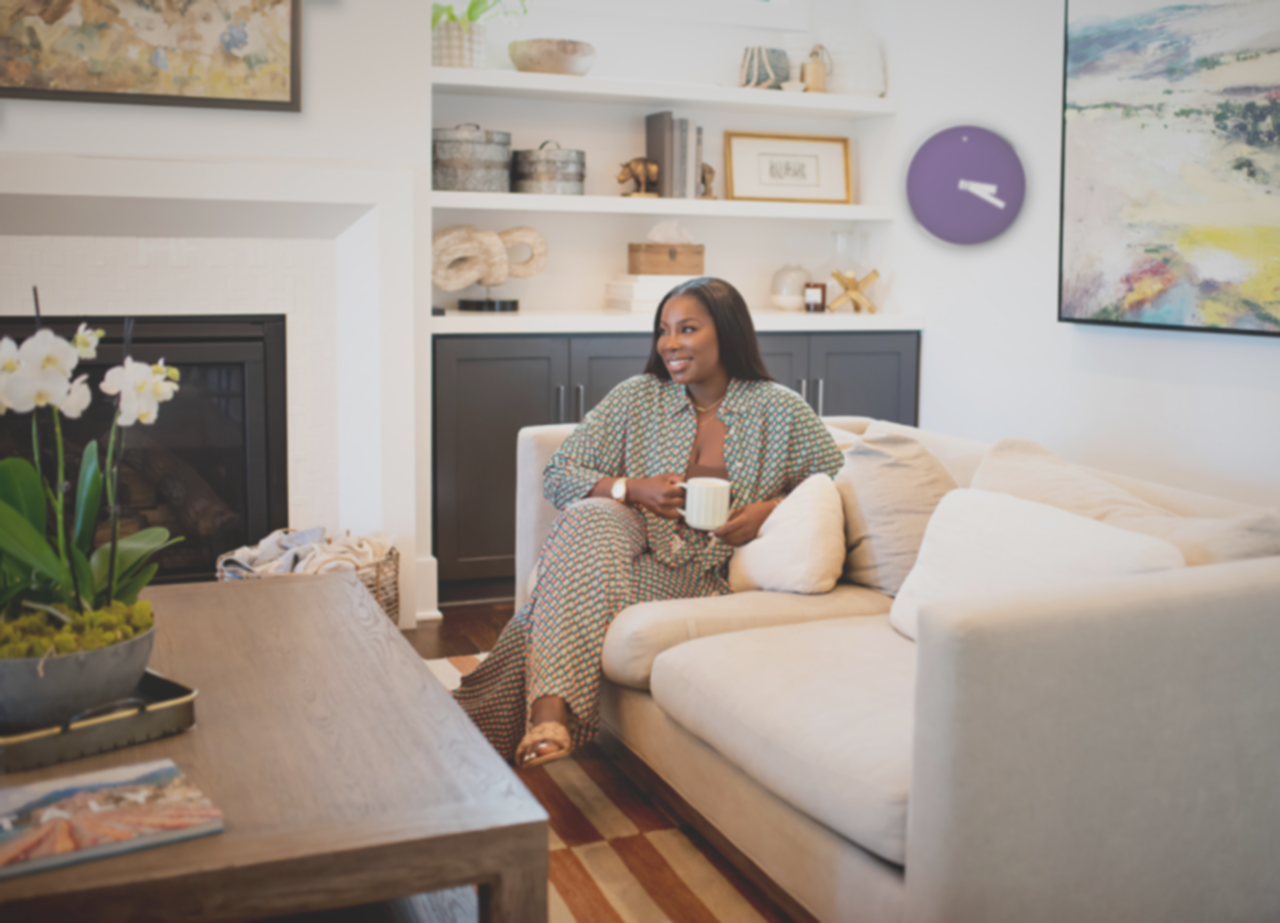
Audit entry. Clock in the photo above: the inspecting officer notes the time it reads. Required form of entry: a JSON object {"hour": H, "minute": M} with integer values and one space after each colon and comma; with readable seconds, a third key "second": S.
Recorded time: {"hour": 3, "minute": 20}
